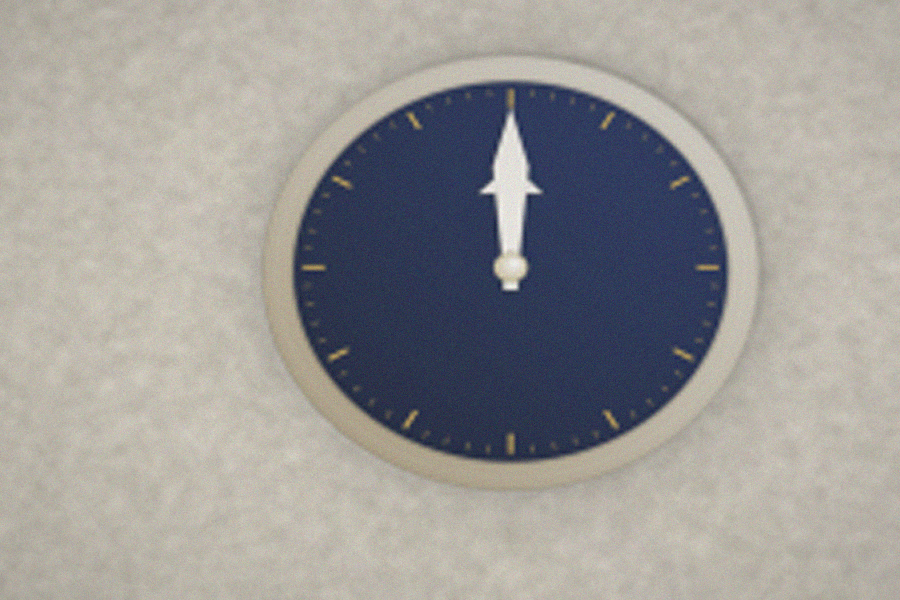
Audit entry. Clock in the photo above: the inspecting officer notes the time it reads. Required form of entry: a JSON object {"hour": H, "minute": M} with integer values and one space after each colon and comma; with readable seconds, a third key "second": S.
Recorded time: {"hour": 12, "minute": 0}
